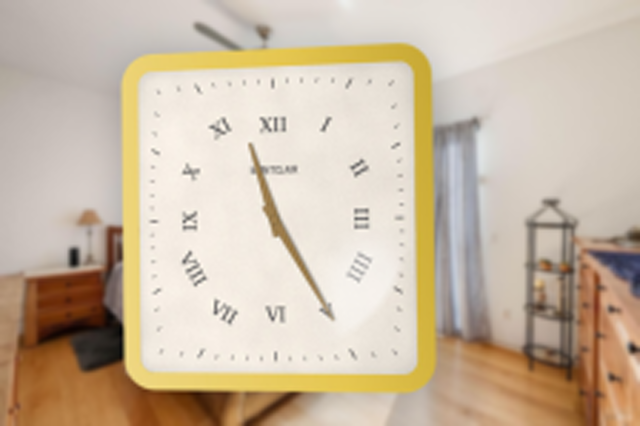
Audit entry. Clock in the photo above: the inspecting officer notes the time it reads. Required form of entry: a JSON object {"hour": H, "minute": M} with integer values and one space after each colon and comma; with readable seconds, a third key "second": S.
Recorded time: {"hour": 11, "minute": 25}
